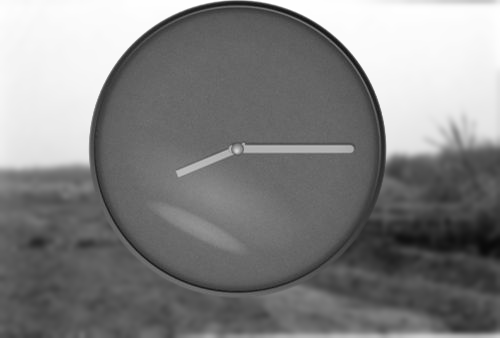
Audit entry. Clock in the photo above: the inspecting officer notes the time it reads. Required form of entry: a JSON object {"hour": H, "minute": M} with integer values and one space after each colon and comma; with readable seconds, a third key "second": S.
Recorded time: {"hour": 8, "minute": 15}
